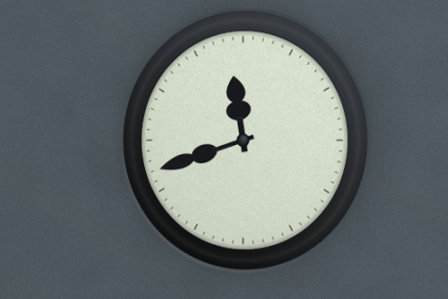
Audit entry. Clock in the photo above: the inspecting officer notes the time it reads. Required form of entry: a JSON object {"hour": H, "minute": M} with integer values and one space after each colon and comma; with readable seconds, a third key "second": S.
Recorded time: {"hour": 11, "minute": 42}
